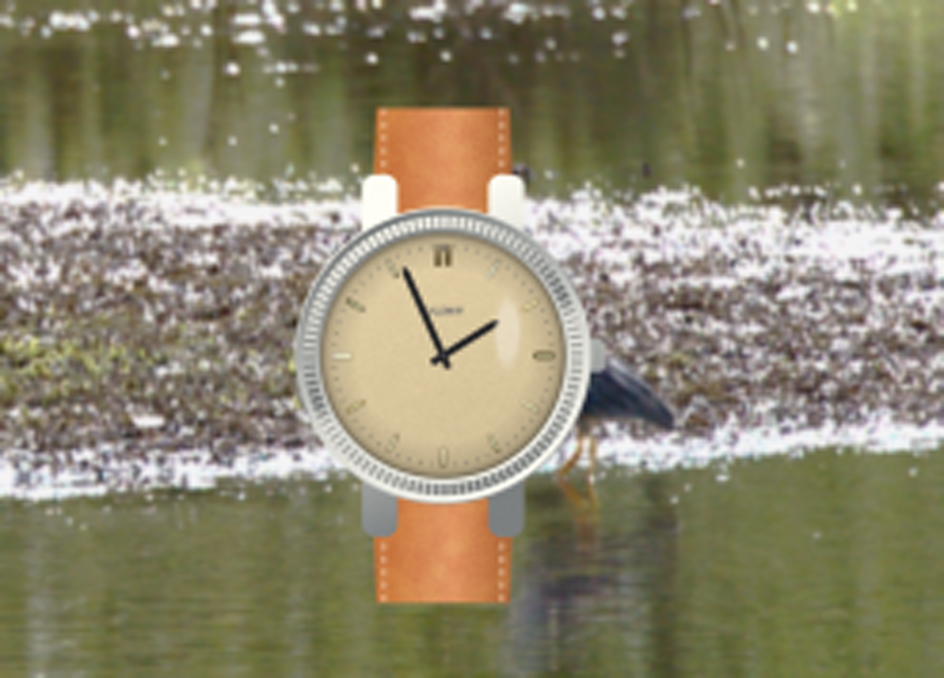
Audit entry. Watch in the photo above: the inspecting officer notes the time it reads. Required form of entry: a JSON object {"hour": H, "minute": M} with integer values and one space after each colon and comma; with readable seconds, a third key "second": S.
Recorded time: {"hour": 1, "minute": 56}
